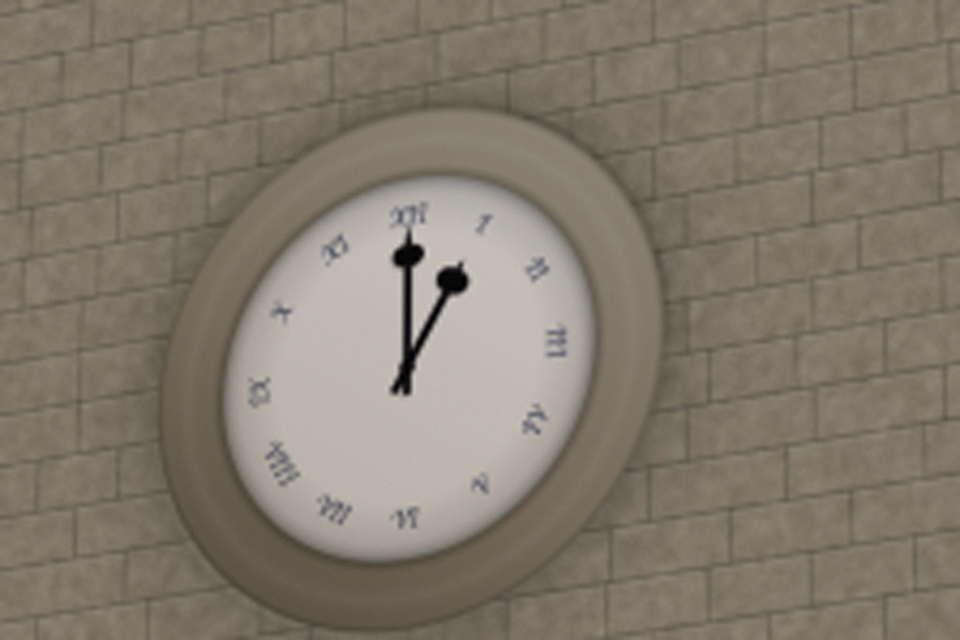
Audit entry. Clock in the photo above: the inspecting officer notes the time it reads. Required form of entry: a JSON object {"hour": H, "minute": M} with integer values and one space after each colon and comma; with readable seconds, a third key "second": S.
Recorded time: {"hour": 1, "minute": 0}
